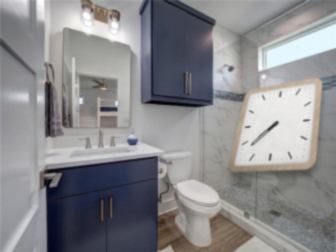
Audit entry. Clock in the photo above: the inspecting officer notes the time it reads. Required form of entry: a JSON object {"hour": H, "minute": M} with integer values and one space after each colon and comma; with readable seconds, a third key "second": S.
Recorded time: {"hour": 7, "minute": 38}
